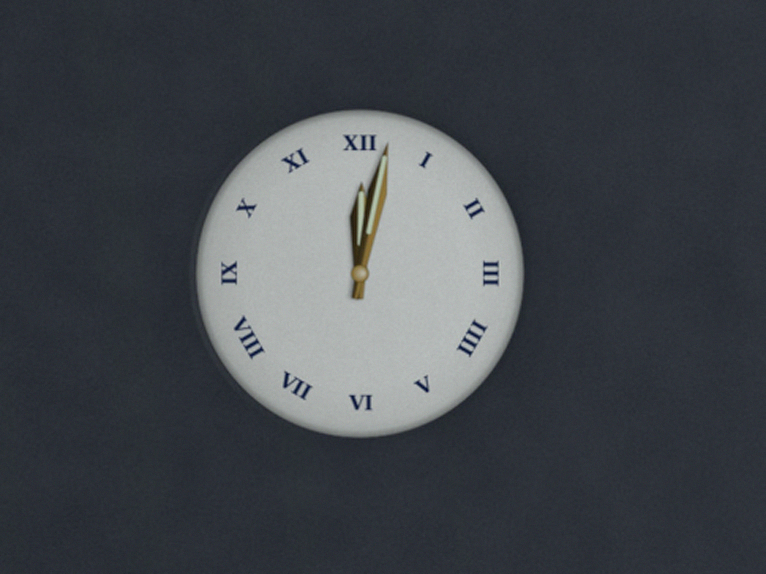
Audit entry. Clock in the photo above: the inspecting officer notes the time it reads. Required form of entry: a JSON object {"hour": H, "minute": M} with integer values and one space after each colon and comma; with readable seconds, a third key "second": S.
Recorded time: {"hour": 12, "minute": 2}
